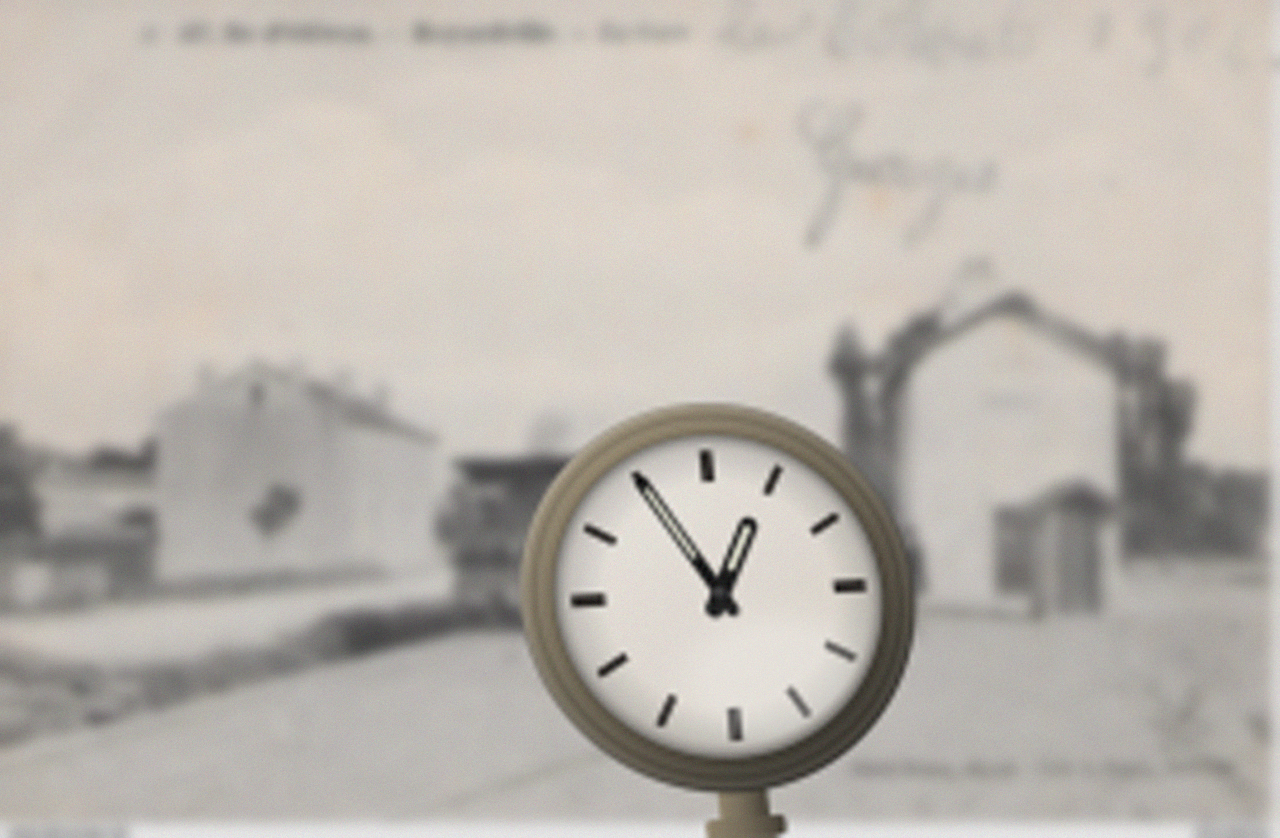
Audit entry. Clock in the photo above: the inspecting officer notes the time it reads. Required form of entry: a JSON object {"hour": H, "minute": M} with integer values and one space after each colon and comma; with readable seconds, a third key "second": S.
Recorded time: {"hour": 12, "minute": 55}
